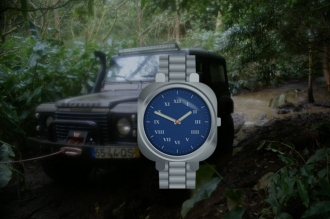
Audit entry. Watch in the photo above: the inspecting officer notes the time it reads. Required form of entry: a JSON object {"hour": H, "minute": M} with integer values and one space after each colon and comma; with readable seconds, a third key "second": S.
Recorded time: {"hour": 1, "minute": 49}
